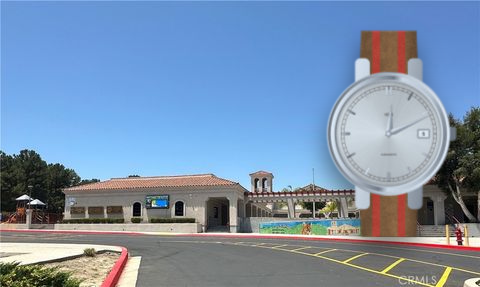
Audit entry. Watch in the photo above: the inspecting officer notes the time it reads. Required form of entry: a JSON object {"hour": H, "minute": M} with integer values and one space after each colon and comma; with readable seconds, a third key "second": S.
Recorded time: {"hour": 12, "minute": 11}
